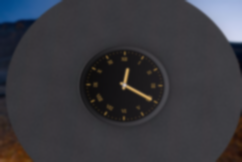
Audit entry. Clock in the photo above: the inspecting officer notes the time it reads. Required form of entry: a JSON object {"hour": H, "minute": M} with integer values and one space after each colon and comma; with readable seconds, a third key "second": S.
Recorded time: {"hour": 12, "minute": 20}
